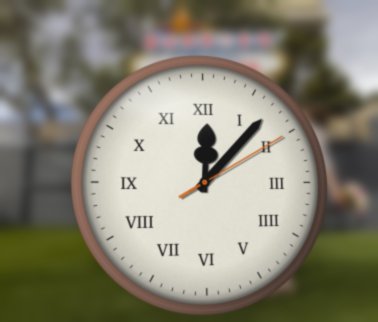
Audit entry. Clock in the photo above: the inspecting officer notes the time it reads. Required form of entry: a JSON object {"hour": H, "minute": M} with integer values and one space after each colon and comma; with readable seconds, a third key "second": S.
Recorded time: {"hour": 12, "minute": 7, "second": 10}
